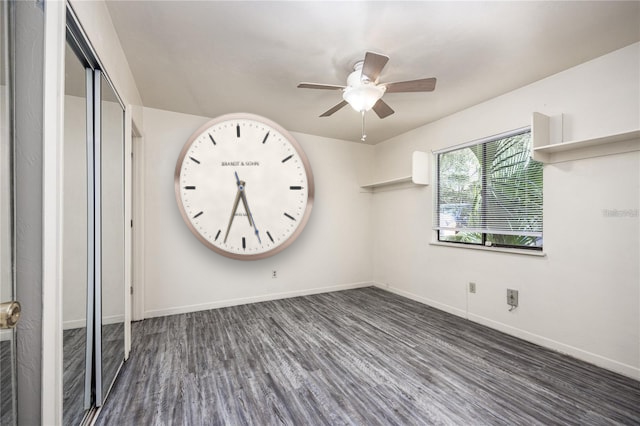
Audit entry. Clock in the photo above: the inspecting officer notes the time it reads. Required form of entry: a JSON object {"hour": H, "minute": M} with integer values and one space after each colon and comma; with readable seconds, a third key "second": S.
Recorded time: {"hour": 5, "minute": 33, "second": 27}
